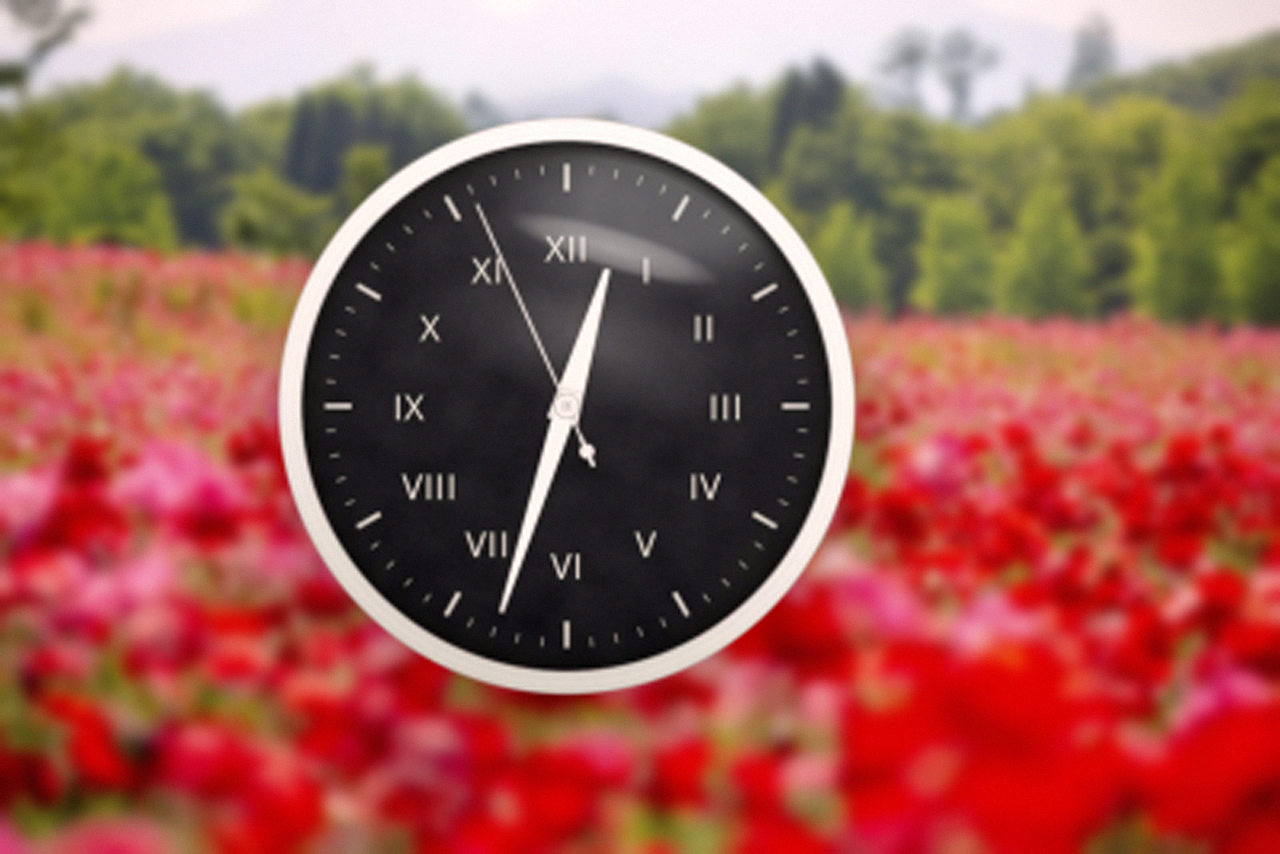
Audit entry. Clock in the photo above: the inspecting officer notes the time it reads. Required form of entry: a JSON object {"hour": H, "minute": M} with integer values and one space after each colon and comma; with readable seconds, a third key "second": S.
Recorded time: {"hour": 12, "minute": 32, "second": 56}
